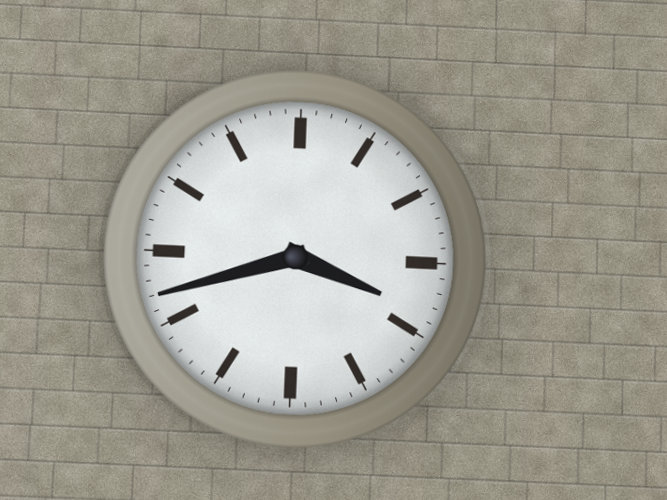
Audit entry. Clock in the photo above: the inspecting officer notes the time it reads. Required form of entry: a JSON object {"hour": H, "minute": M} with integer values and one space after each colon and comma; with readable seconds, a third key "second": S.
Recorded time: {"hour": 3, "minute": 42}
